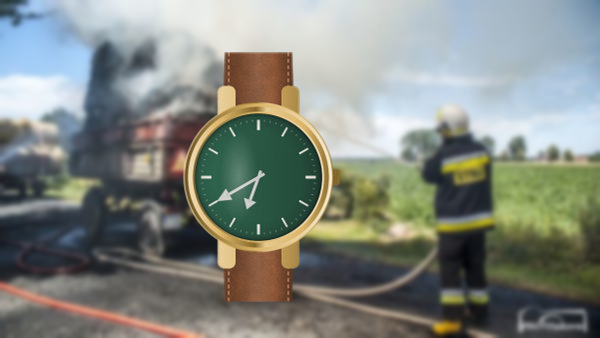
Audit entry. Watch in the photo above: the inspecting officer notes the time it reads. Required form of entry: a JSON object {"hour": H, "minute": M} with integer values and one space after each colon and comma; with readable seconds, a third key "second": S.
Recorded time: {"hour": 6, "minute": 40}
